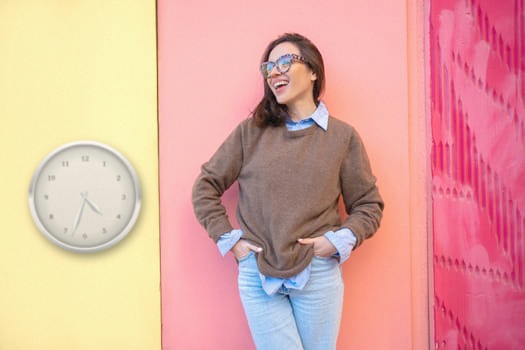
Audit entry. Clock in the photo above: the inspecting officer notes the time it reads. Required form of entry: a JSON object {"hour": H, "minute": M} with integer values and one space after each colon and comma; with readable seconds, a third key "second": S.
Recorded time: {"hour": 4, "minute": 33}
